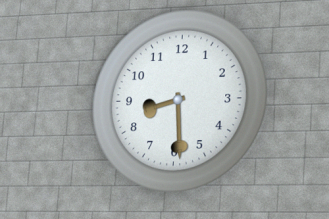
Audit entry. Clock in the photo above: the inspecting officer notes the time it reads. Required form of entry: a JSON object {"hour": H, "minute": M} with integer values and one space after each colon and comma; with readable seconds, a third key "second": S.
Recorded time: {"hour": 8, "minute": 29}
